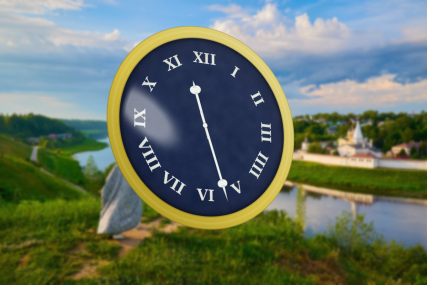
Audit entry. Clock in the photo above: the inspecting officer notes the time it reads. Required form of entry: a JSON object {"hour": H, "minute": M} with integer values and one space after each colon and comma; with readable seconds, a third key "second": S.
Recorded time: {"hour": 11, "minute": 27}
